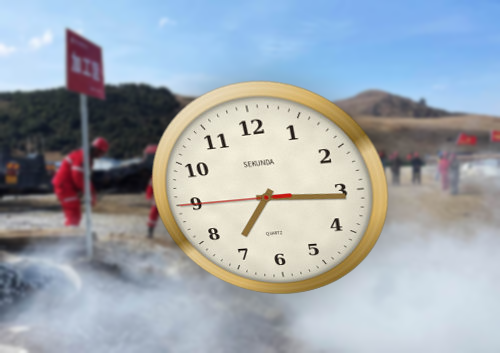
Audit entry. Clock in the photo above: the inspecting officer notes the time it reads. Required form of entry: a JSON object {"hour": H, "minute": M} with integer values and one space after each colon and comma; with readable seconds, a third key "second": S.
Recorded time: {"hour": 7, "minute": 15, "second": 45}
